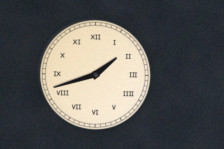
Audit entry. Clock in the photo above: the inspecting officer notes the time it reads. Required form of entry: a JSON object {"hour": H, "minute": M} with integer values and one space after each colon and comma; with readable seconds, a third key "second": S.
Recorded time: {"hour": 1, "minute": 42}
